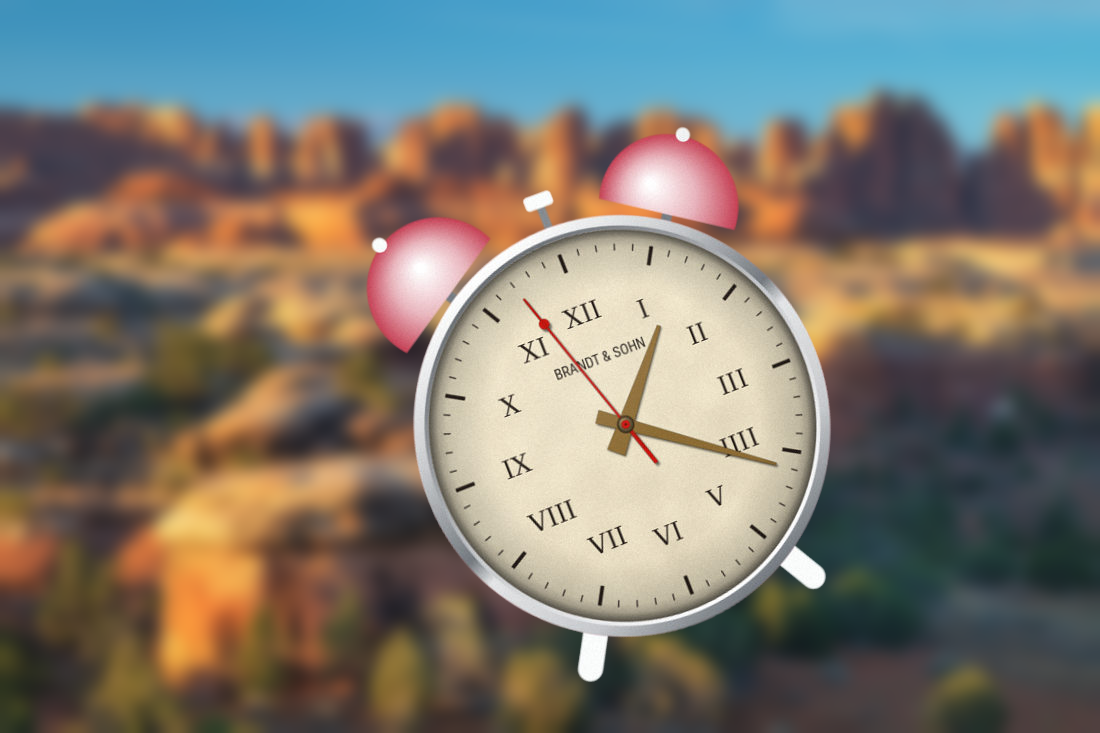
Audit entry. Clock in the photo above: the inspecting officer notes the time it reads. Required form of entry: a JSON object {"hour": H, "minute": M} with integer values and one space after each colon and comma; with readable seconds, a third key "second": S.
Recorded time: {"hour": 1, "minute": 20, "second": 57}
